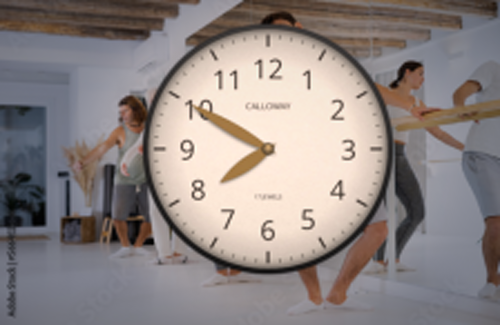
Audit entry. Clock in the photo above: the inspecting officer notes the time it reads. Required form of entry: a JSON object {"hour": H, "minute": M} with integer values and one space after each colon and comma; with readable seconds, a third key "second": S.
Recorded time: {"hour": 7, "minute": 50}
